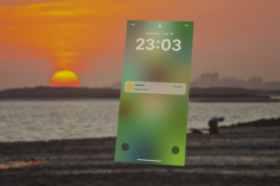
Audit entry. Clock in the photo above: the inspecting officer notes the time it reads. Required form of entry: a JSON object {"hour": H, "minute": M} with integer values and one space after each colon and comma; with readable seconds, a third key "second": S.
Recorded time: {"hour": 23, "minute": 3}
